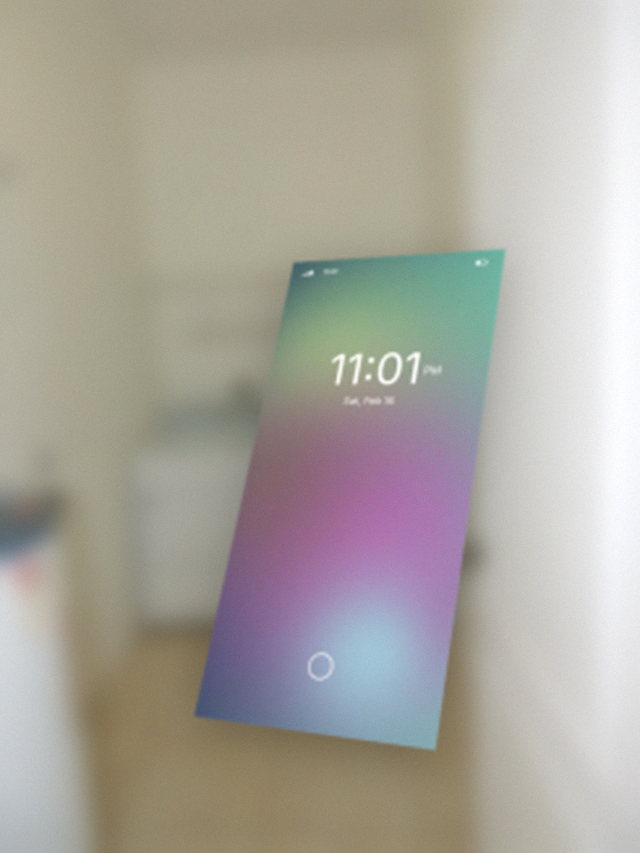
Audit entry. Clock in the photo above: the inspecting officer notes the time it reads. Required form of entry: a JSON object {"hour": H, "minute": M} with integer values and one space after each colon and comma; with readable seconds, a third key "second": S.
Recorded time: {"hour": 11, "minute": 1}
